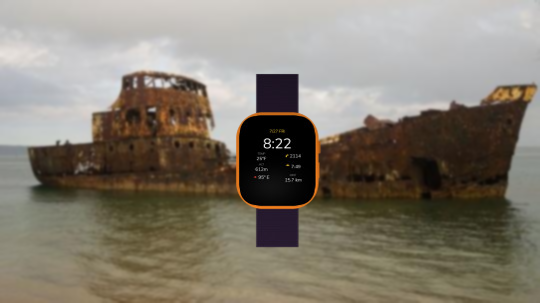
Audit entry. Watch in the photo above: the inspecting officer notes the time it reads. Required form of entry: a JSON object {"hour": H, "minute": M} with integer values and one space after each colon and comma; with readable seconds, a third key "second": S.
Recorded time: {"hour": 8, "minute": 22}
